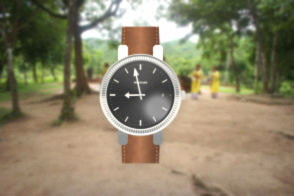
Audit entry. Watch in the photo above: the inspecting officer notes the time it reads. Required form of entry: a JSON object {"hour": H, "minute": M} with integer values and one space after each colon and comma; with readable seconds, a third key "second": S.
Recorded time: {"hour": 8, "minute": 58}
